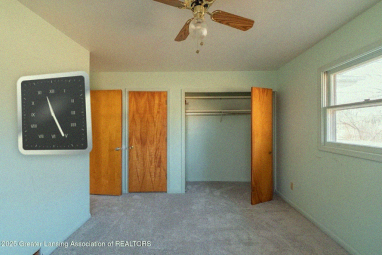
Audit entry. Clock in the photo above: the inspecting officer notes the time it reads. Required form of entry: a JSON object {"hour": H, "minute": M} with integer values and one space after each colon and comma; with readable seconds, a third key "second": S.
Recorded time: {"hour": 11, "minute": 26}
